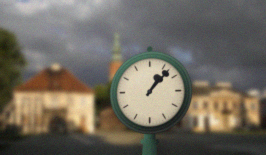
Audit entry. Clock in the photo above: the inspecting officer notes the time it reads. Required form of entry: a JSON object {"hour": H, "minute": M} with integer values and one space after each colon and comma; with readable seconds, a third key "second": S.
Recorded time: {"hour": 1, "minute": 7}
